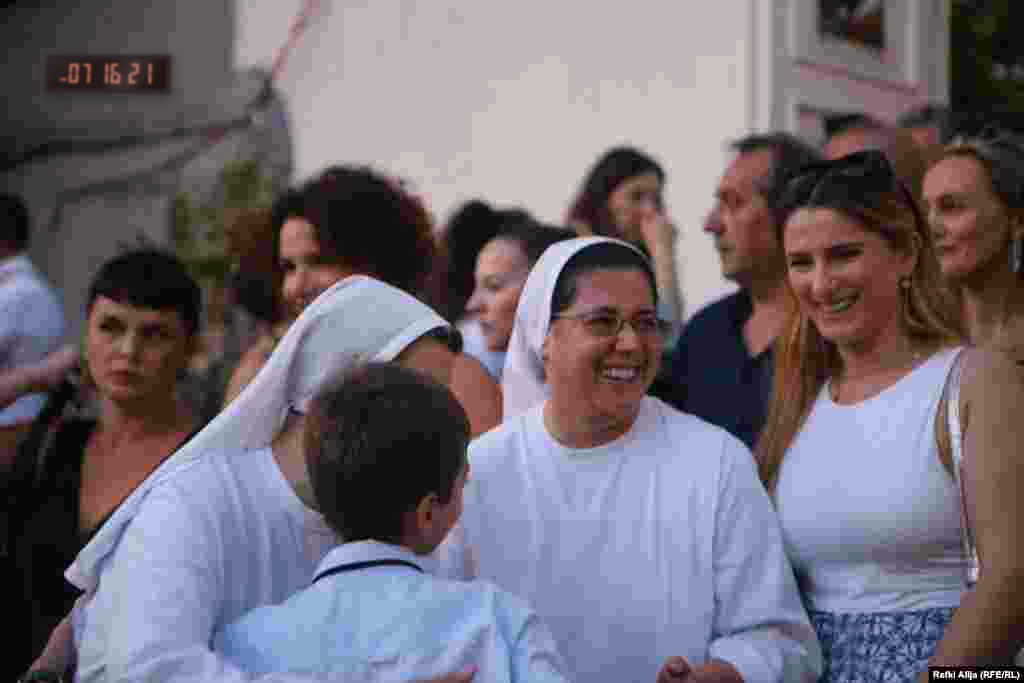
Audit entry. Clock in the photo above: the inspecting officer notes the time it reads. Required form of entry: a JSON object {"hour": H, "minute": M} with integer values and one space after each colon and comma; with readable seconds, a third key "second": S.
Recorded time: {"hour": 7, "minute": 16, "second": 21}
